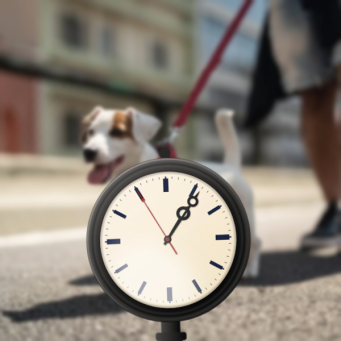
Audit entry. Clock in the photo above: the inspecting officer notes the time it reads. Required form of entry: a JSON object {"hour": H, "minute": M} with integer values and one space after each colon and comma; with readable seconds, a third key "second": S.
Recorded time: {"hour": 1, "minute": 5, "second": 55}
